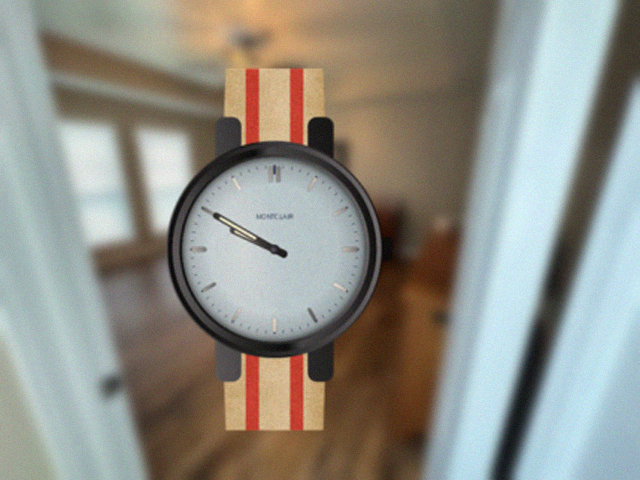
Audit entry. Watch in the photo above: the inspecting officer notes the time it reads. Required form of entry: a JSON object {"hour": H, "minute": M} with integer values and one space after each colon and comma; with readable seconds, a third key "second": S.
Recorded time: {"hour": 9, "minute": 50}
